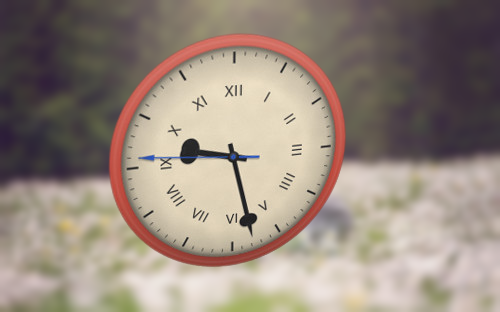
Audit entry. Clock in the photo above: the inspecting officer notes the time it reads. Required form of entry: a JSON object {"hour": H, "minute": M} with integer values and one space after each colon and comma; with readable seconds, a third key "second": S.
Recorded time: {"hour": 9, "minute": 27, "second": 46}
